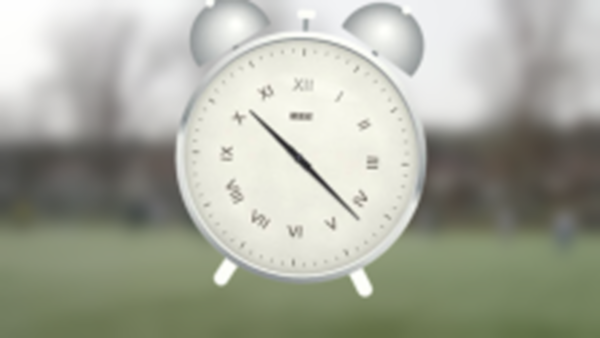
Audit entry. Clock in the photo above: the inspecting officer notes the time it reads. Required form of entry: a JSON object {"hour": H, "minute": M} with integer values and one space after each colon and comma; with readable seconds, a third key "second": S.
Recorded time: {"hour": 10, "minute": 22}
